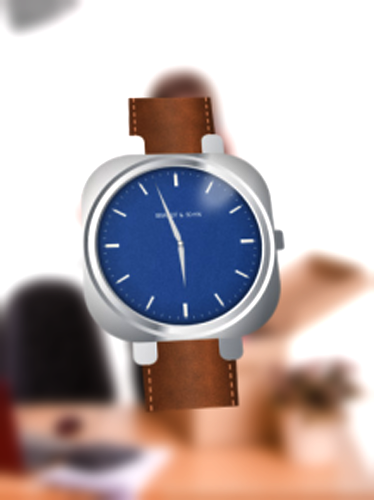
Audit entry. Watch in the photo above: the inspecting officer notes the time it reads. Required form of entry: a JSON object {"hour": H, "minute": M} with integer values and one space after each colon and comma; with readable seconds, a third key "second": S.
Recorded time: {"hour": 5, "minute": 57}
